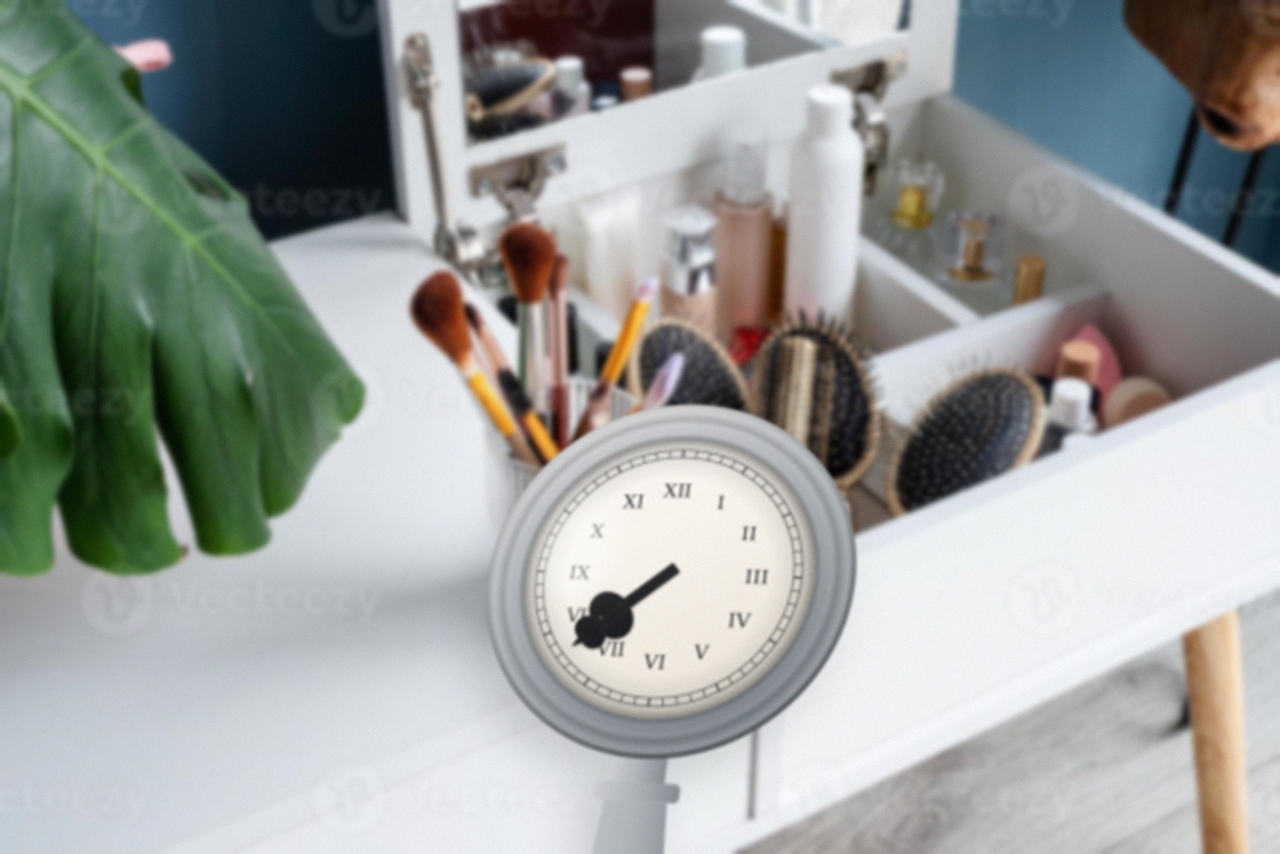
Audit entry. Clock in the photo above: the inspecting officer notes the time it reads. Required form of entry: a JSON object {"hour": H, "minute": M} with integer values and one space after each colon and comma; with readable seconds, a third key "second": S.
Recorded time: {"hour": 7, "minute": 38}
